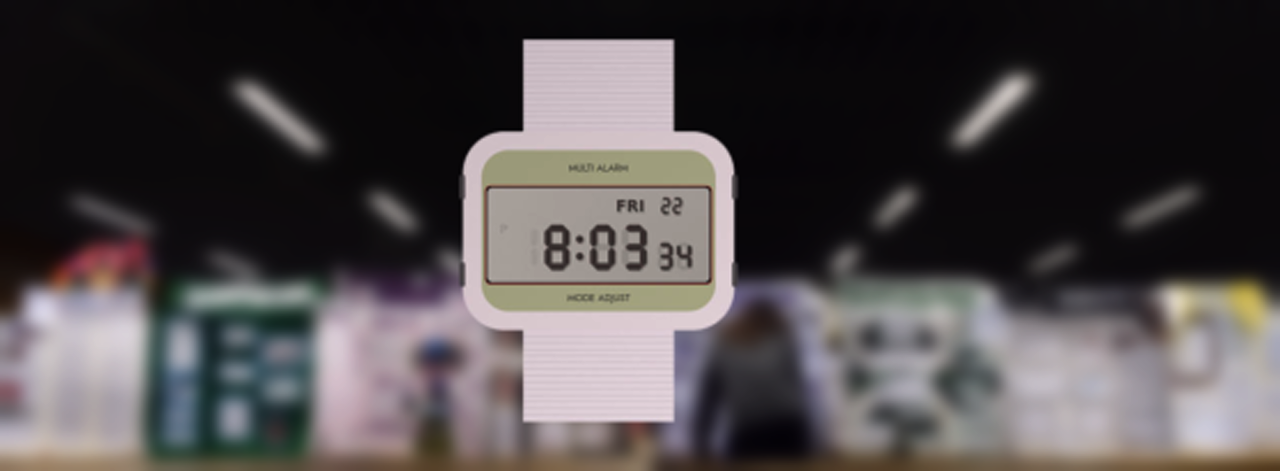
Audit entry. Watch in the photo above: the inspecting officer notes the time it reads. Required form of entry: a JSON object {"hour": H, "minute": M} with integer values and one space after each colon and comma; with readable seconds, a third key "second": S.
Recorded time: {"hour": 8, "minute": 3, "second": 34}
